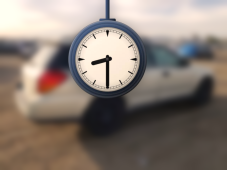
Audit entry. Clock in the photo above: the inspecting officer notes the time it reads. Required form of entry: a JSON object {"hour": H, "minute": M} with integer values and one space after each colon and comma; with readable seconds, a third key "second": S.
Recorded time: {"hour": 8, "minute": 30}
